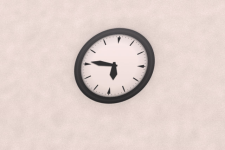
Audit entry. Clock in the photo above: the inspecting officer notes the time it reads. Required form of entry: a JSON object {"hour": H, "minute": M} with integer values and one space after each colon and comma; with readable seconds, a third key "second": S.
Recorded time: {"hour": 5, "minute": 46}
